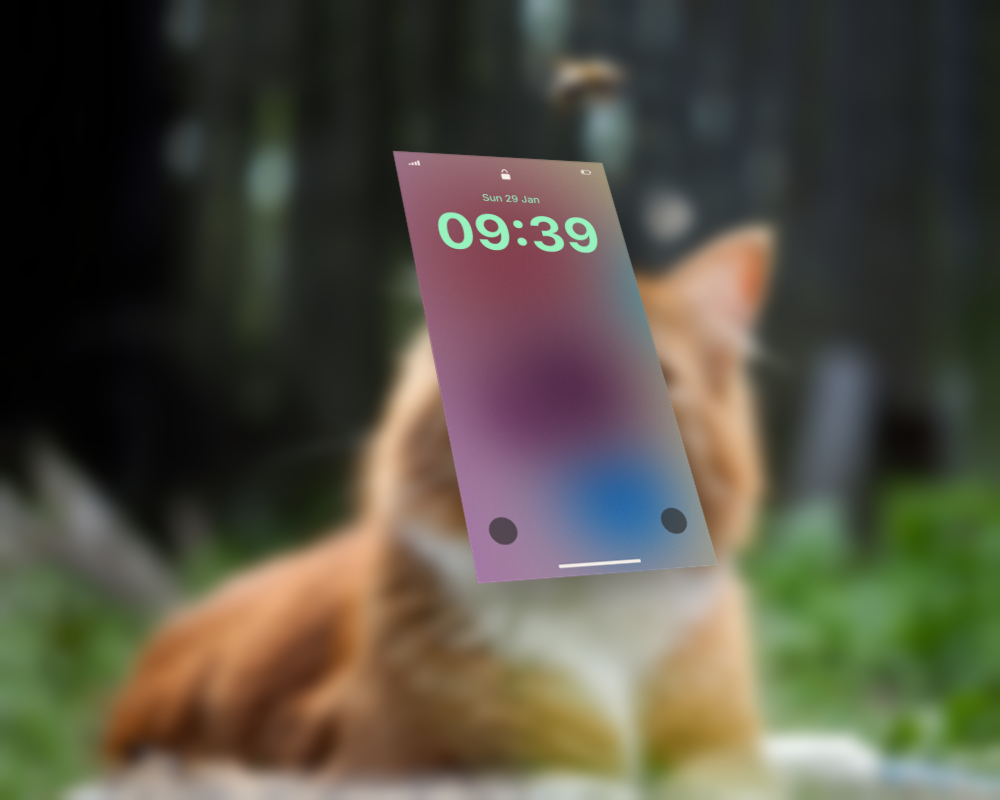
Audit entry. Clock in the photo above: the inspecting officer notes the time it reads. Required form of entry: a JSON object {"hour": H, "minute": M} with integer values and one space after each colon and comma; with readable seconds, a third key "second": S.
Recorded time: {"hour": 9, "minute": 39}
